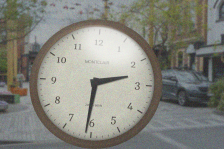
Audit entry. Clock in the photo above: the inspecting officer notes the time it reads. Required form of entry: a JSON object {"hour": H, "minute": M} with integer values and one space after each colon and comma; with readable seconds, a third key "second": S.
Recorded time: {"hour": 2, "minute": 31}
